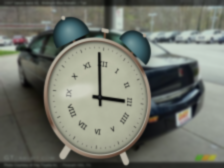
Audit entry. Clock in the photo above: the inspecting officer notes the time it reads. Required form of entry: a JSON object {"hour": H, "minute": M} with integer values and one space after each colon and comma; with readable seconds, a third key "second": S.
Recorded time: {"hour": 2, "minute": 59}
